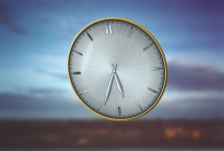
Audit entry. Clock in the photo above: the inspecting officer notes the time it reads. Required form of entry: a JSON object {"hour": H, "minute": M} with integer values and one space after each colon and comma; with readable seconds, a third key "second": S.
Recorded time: {"hour": 5, "minute": 34}
